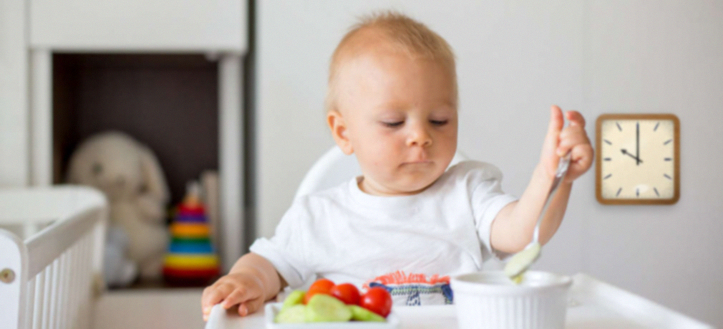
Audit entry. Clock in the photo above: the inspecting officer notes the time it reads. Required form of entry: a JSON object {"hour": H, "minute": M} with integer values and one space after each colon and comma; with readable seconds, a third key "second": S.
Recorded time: {"hour": 10, "minute": 0}
